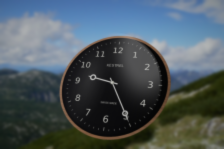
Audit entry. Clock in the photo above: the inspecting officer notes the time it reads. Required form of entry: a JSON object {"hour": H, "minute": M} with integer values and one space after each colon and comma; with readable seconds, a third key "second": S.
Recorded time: {"hour": 9, "minute": 25}
